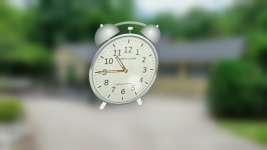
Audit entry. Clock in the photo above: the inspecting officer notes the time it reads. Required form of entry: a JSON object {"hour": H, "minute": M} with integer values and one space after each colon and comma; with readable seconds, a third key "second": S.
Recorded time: {"hour": 10, "minute": 45}
